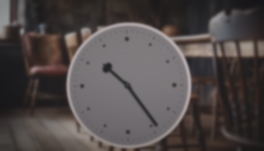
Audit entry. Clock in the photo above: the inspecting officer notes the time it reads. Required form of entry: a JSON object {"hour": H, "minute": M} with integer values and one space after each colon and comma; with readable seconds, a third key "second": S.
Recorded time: {"hour": 10, "minute": 24}
